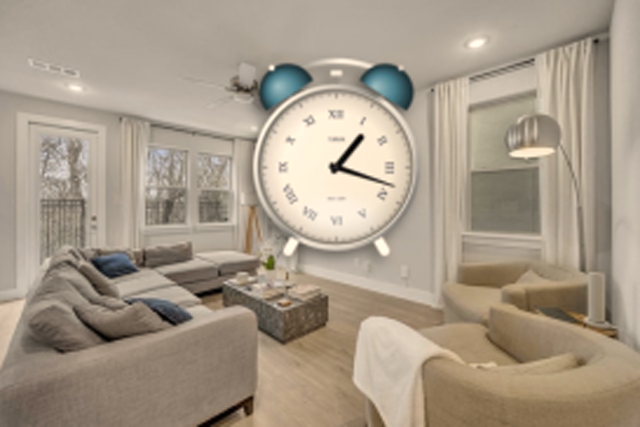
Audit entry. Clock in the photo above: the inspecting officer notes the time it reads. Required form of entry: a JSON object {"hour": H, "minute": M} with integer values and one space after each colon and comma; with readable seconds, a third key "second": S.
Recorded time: {"hour": 1, "minute": 18}
